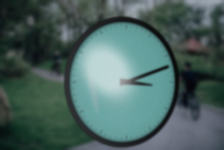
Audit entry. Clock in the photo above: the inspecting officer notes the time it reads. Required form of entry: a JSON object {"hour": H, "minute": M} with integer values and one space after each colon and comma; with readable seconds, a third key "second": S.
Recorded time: {"hour": 3, "minute": 12}
